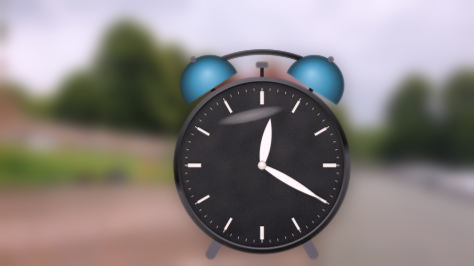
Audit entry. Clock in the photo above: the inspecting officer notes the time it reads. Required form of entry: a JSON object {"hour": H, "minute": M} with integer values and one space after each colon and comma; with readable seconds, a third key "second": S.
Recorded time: {"hour": 12, "minute": 20}
